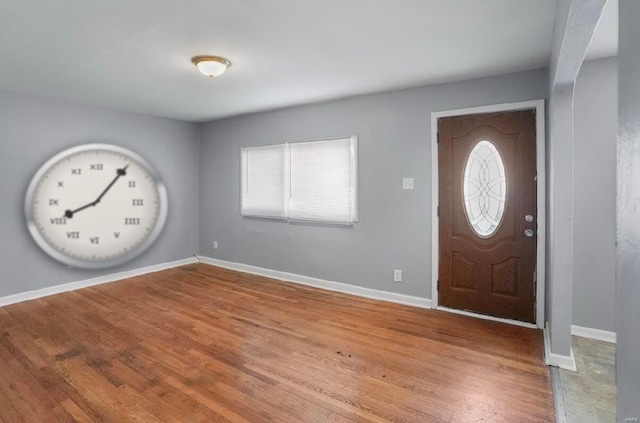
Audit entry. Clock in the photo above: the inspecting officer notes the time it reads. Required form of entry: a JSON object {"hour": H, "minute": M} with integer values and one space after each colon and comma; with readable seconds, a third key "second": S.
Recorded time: {"hour": 8, "minute": 6}
